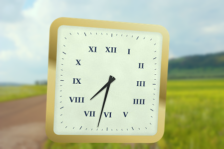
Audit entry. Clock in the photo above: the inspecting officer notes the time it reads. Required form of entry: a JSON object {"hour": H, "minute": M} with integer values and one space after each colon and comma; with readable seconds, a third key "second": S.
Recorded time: {"hour": 7, "minute": 32}
